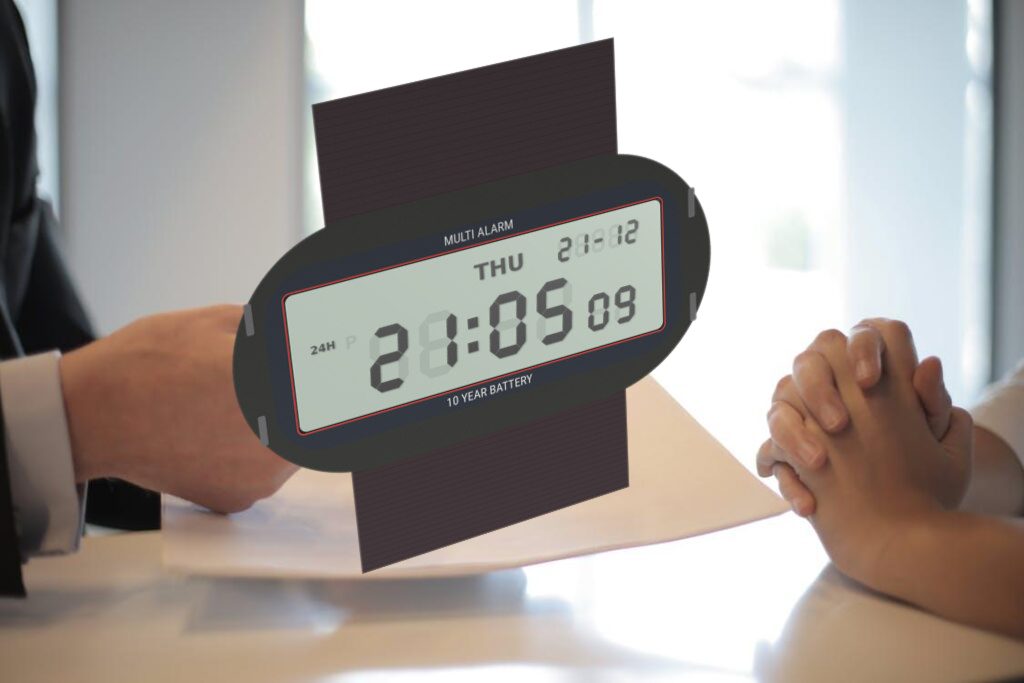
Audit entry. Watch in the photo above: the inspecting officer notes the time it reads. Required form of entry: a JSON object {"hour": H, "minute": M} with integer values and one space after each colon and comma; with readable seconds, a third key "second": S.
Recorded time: {"hour": 21, "minute": 5, "second": 9}
